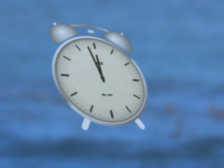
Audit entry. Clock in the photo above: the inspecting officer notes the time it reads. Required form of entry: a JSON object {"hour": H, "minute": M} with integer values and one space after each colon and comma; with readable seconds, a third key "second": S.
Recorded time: {"hour": 11, "minute": 58}
